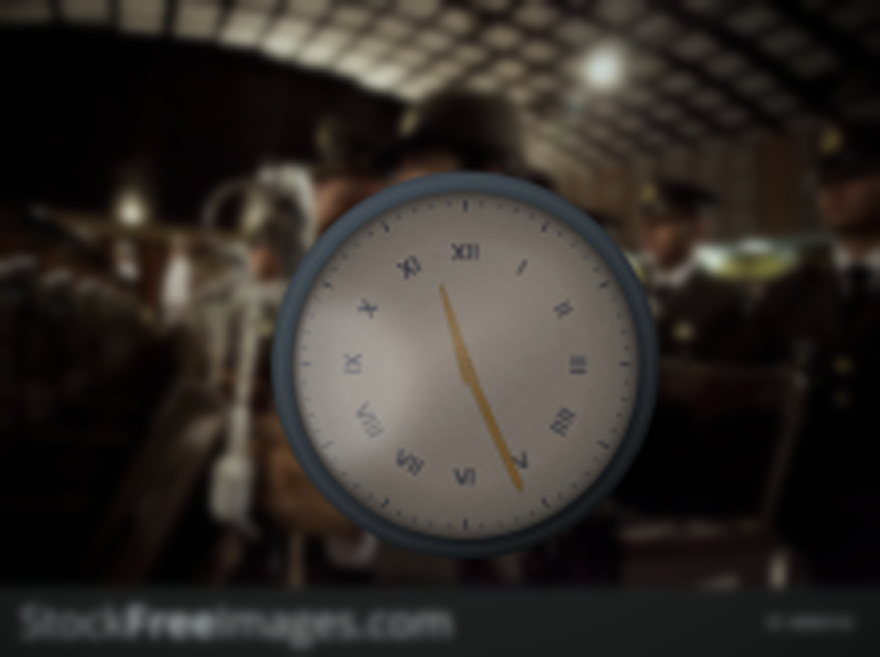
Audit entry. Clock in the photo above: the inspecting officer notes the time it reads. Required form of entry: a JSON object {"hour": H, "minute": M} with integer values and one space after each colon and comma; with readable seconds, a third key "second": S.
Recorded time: {"hour": 11, "minute": 26}
